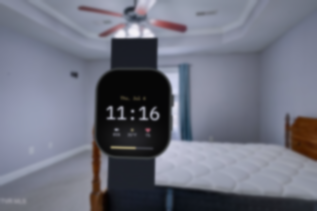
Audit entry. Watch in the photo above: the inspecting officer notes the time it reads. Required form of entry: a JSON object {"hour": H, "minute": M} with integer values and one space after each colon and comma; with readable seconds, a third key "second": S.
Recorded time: {"hour": 11, "minute": 16}
